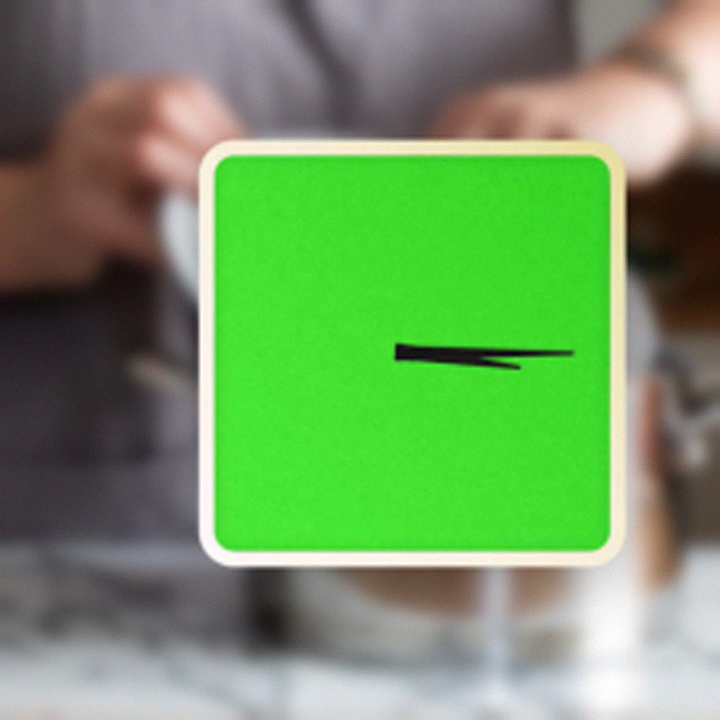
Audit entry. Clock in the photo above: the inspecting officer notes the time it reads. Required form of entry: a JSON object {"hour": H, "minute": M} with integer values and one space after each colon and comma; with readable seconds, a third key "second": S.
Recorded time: {"hour": 3, "minute": 15}
